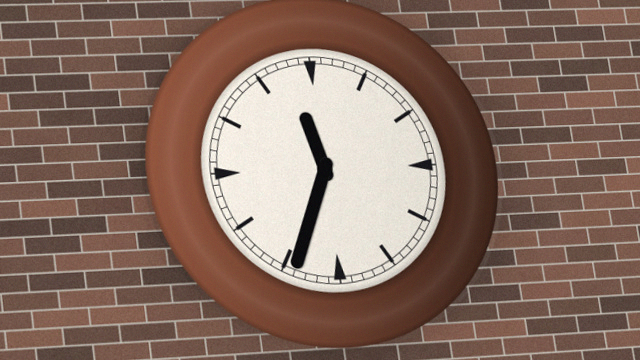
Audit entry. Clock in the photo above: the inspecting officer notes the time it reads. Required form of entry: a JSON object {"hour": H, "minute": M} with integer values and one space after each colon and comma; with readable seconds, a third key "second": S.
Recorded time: {"hour": 11, "minute": 34}
